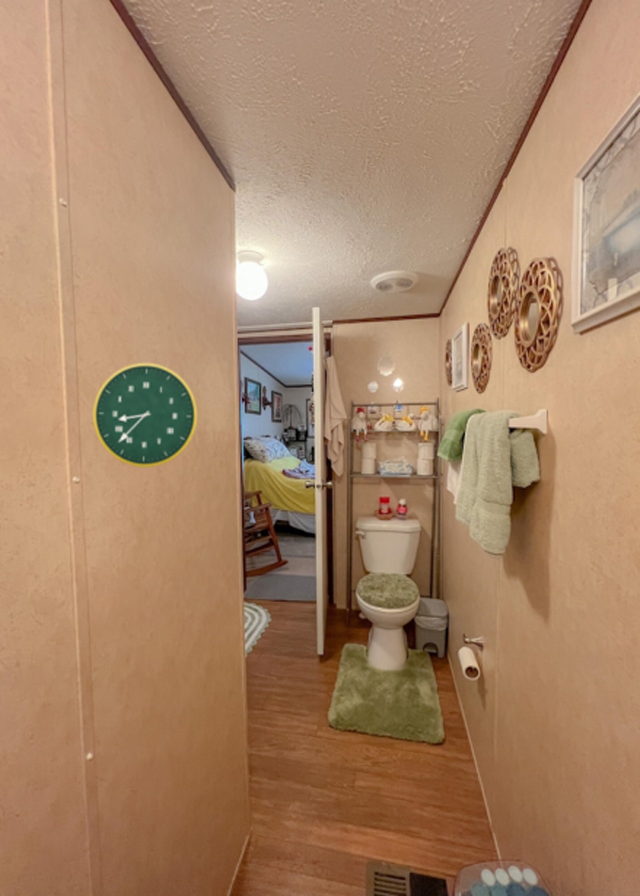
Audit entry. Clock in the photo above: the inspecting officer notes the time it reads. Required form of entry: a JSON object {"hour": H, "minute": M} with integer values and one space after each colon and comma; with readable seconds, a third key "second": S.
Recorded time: {"hour": 8, "minute": 37}
